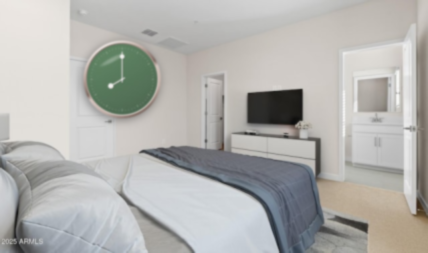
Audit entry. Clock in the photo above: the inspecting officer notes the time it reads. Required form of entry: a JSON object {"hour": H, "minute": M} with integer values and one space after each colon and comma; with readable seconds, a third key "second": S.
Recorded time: {"hour": 8, "minute": 0}
